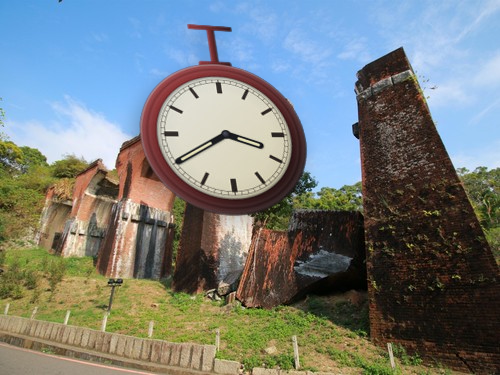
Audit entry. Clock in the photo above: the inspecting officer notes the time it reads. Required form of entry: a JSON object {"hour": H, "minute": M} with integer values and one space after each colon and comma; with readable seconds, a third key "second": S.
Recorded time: {"hour": 3, "minute": 40}
